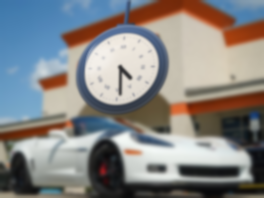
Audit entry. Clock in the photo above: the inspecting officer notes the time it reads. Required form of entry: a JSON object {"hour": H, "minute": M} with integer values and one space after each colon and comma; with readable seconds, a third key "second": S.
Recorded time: {"hour": 4, "minute": 29}
